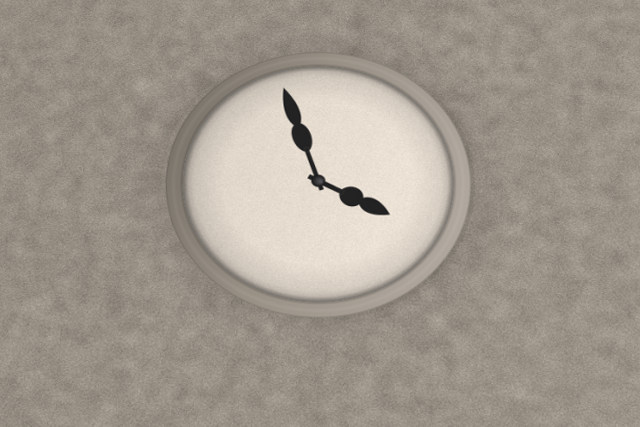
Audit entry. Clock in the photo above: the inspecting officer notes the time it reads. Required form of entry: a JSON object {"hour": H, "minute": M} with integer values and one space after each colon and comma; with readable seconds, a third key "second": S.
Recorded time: {"hour": 3, "minute": 57}
